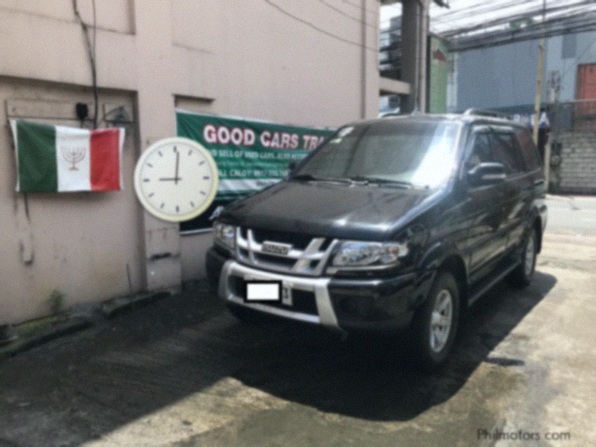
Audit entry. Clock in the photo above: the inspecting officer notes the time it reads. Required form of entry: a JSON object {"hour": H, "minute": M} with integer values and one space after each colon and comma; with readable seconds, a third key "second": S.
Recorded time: {"hour": 9, "minute": 1}
